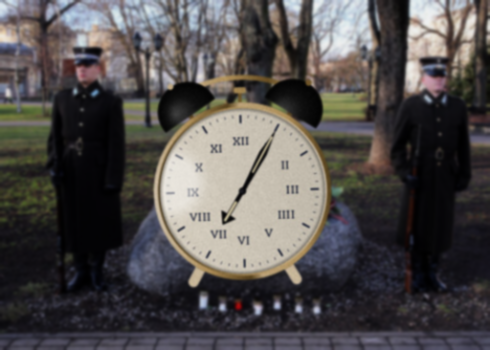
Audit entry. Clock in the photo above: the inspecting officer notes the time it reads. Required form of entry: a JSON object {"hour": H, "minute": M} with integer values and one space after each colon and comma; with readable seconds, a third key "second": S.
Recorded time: {"hour": 7, "minute": 5}
